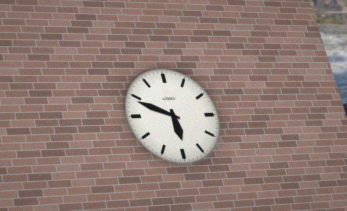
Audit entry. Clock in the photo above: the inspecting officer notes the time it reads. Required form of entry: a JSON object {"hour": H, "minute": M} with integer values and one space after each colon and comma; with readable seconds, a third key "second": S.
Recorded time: {"hour": 5, "minute": 49}
